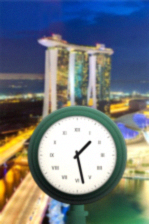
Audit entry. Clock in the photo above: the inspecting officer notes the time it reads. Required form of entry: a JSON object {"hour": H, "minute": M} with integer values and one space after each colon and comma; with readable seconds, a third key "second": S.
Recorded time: {"hour": 1, "minute": 28}
